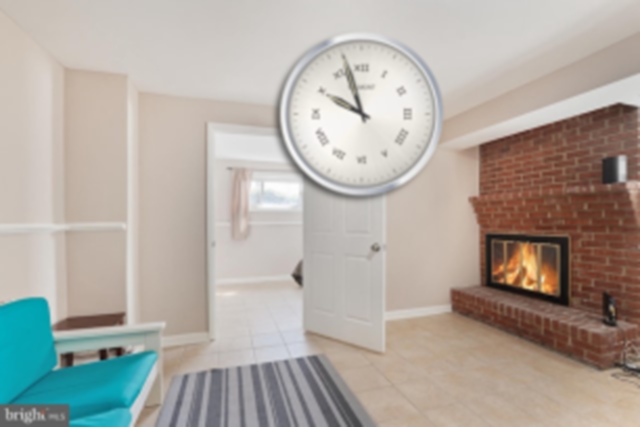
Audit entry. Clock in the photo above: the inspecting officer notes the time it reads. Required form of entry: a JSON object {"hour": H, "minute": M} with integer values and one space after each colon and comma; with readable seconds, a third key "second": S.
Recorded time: {"hour": 9, "minute": 57}
